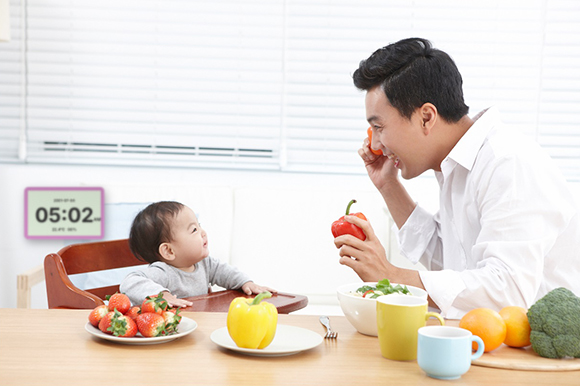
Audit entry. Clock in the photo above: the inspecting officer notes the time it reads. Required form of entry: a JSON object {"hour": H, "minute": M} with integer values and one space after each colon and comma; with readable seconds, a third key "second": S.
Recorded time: {"hour": 5, "minute": 2}
